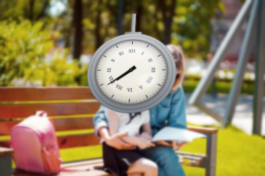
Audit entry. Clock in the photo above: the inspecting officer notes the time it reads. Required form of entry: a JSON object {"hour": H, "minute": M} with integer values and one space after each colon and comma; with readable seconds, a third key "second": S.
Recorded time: {"hour": 7, "minute": 39}
